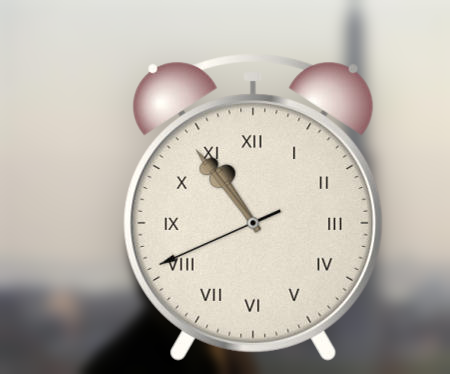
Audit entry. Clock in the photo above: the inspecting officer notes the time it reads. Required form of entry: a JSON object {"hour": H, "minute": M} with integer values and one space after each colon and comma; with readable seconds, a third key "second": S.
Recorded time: {"hour": 10, "minute": 53, "second": 41}
